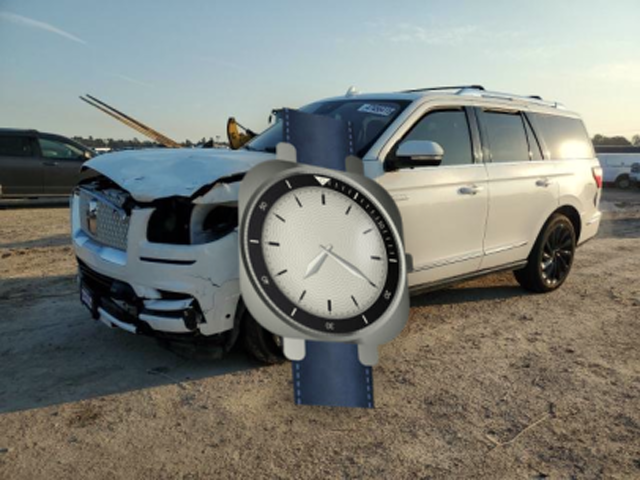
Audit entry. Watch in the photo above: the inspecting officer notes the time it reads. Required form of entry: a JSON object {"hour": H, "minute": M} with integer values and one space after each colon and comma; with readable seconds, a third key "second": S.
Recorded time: {"hour": 7, "minute": 20}
